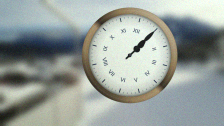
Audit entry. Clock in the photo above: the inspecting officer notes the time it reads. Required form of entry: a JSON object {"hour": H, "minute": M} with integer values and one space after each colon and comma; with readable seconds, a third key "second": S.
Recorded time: {"hour": 1, "minute": 5}
